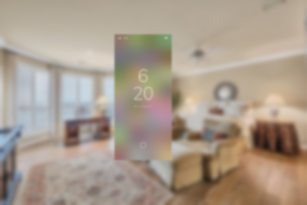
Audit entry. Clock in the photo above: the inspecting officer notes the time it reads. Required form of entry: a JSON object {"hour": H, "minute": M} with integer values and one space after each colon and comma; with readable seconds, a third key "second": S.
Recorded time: {"hour": 6, "minute": 20}
